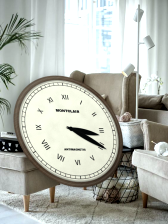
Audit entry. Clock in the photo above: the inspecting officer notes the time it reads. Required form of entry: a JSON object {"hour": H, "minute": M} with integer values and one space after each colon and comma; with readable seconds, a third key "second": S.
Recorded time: {"hour": 3, "minute": 20}
